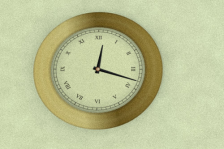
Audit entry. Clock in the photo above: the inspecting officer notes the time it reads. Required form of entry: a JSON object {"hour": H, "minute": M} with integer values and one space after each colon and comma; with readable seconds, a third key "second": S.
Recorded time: {"hour": 12, "minute": 18}
